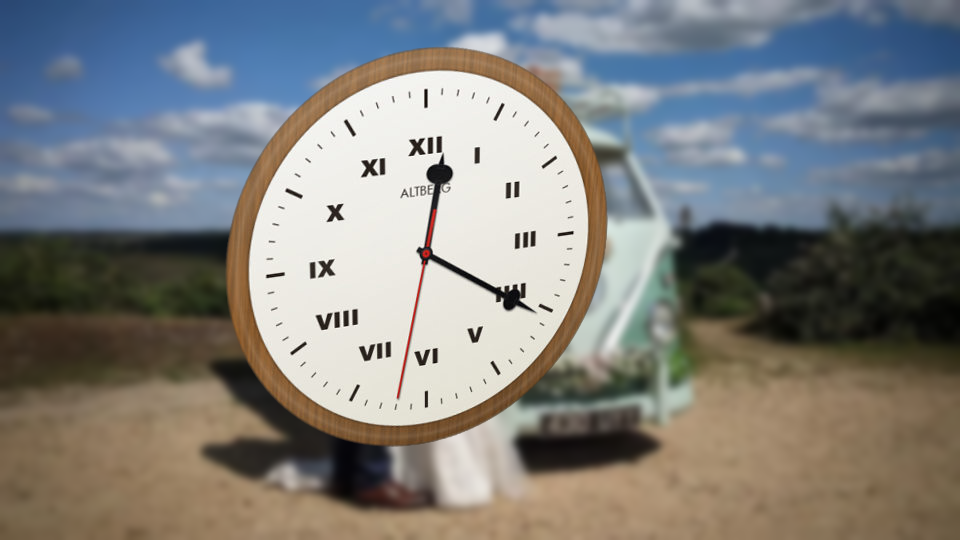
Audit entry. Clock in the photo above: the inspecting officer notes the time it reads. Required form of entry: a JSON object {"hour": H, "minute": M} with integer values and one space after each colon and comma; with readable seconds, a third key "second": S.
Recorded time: {"hour": 12, "minute": 20, "second": 32}
